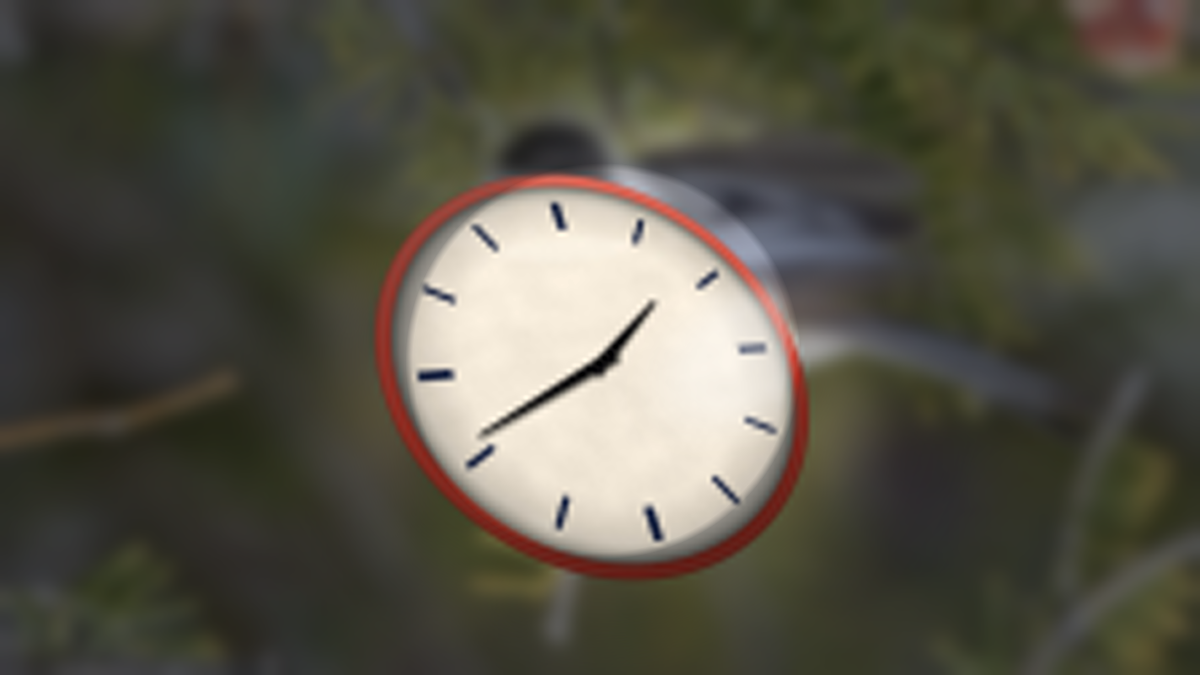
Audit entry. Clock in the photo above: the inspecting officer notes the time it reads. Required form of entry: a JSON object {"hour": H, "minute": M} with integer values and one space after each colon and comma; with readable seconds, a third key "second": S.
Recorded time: {"hour": 1, "minute": 41}
